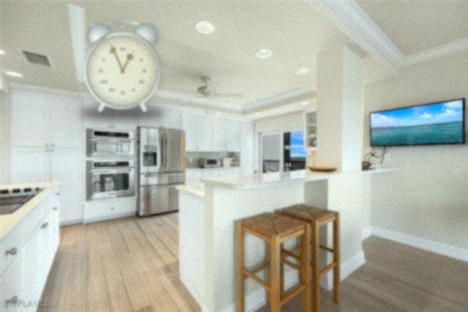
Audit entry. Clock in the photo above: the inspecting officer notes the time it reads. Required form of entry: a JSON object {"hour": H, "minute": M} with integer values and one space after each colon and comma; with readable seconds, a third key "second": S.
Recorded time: {"hour": 12, "minute": 56}
